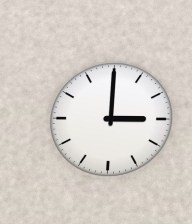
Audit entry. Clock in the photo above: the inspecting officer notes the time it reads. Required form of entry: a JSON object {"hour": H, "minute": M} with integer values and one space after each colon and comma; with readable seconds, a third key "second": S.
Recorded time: {"hour": 3, "minute": 0}
